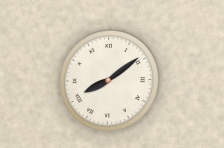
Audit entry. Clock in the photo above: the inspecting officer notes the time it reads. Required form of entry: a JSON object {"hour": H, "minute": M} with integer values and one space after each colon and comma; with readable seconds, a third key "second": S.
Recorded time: {"hour": 8, "minute": 9}
